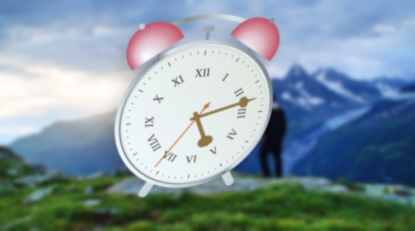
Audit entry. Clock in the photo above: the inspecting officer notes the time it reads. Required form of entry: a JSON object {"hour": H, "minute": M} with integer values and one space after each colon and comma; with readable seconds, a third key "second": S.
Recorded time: {"hour": 5, "minute": 12, "second": 36}
